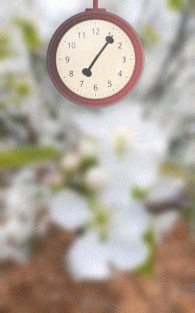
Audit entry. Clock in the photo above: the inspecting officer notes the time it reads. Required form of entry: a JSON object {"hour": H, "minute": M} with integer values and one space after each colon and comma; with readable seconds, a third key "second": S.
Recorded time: {"hour": 7, "minute": 6}
